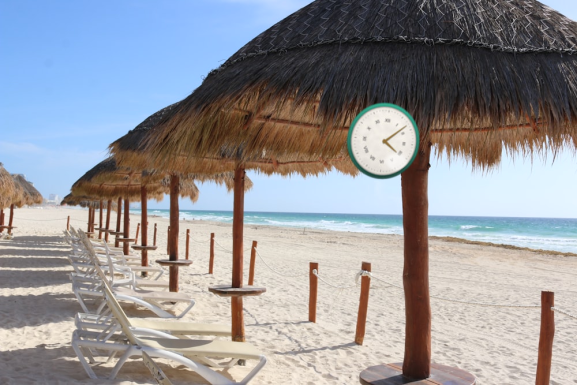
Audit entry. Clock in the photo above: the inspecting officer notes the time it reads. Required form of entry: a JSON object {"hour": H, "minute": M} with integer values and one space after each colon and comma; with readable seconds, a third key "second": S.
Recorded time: {"hour": 4, "minute": 8}
